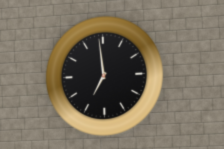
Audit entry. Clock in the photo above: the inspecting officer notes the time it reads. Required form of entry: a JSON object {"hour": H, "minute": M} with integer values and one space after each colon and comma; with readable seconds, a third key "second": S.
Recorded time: {"hour": 6, "minute": 59}
